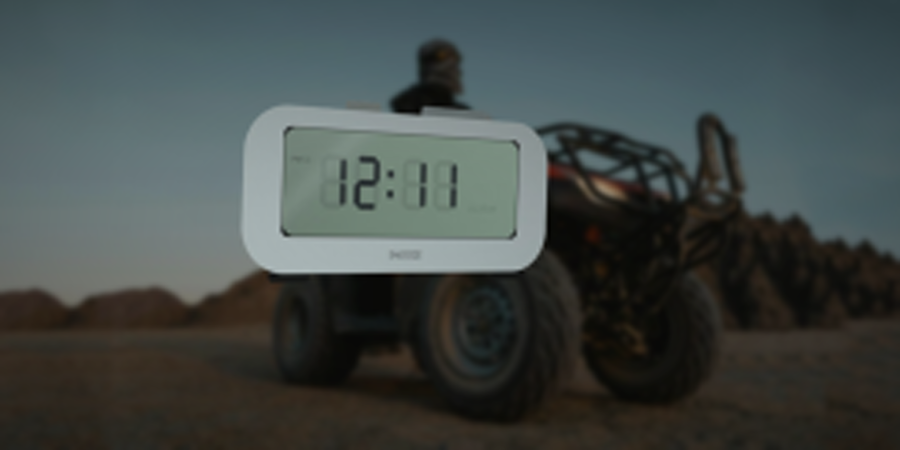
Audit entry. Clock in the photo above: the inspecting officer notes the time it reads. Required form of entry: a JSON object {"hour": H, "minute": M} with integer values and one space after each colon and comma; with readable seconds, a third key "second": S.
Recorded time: {"hour": 12, "minute": 11}
